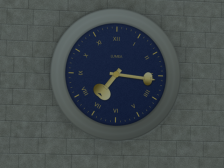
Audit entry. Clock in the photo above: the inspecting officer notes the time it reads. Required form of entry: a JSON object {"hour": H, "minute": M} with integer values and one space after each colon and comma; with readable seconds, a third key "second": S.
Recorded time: {"hour": 7, "minute": 16}
